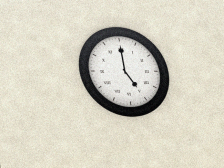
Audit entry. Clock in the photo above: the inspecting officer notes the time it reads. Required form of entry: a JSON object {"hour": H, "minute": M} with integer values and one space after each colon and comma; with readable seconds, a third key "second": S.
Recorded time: {"hour": 5, "minute": 0}
